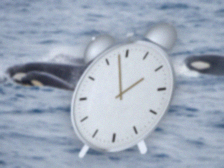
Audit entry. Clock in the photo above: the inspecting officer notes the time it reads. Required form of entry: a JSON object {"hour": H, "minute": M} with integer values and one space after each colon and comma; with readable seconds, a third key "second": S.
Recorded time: {"hour": 1, "minute": 58}
